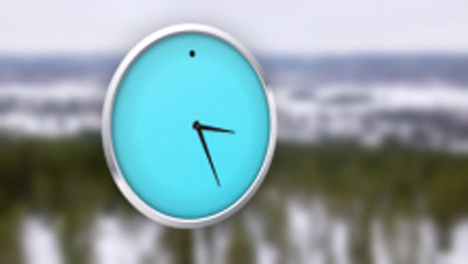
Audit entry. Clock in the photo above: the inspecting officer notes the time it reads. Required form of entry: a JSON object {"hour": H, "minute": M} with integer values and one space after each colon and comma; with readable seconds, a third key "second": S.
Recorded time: {"hour": 3, "minute": 27}
